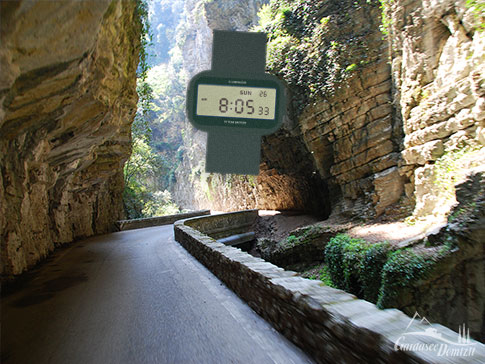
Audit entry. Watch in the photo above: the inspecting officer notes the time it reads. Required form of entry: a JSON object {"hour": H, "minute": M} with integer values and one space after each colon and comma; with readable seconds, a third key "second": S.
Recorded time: {"hour": 8, "minute": 5, "second": 33}
